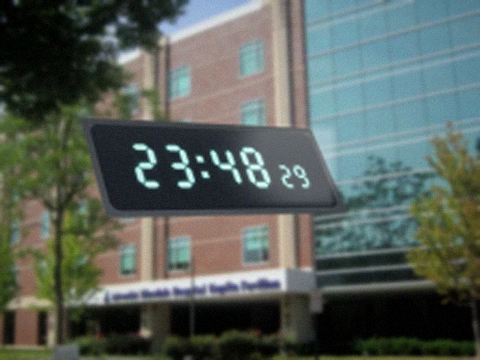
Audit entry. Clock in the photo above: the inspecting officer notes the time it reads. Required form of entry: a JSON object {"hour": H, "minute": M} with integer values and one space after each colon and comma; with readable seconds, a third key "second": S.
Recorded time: {"hour": 23, "minute": 48, "second": 29}
